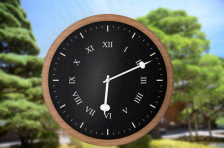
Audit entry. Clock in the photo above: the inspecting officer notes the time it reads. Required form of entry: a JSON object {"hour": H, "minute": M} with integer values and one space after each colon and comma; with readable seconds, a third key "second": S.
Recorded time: {"hour": 6, "minute": 11}
